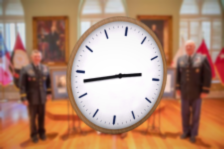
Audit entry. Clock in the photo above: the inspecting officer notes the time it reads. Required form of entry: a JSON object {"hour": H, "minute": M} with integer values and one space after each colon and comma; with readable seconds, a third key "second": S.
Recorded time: {"hour": 2, "minute": 43}
